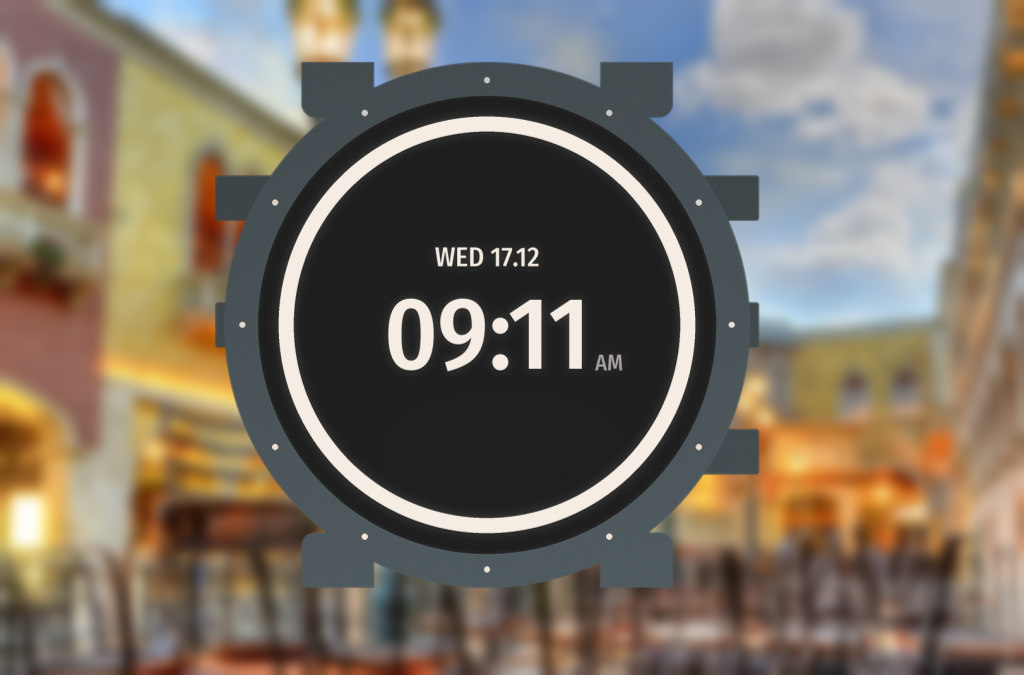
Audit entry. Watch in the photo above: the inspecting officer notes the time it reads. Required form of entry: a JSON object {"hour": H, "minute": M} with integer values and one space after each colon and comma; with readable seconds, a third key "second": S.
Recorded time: {"hour": 9, "minute": 11}
